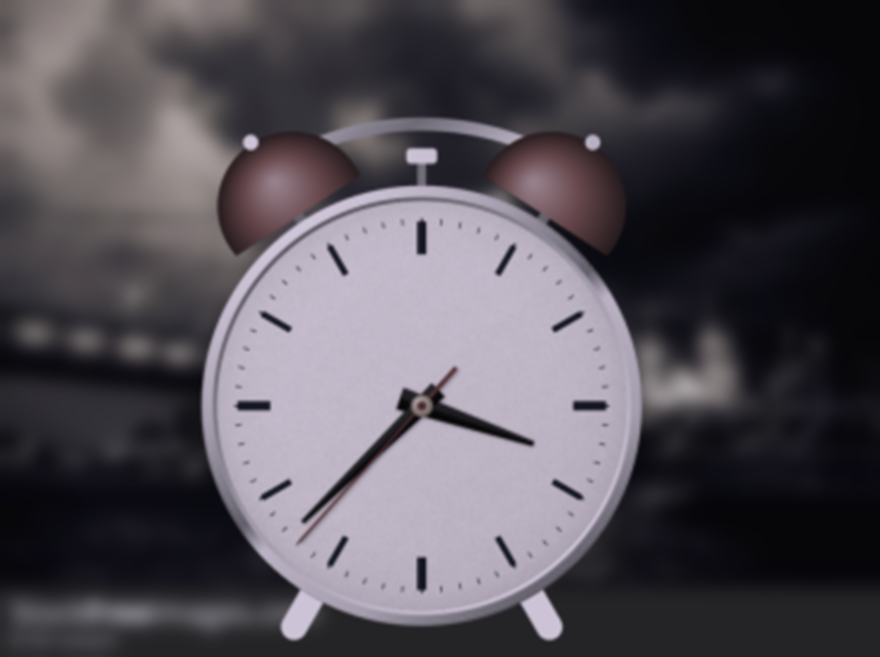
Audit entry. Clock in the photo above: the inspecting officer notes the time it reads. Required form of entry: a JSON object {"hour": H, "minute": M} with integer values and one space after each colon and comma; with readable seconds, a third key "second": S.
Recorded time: {"hour": 3, "minute": 37, "second": 37}
